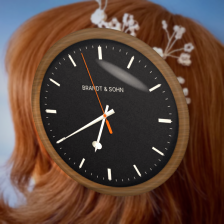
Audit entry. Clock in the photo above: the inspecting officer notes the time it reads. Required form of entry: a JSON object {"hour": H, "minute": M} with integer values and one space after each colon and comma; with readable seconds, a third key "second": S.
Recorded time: {"hour": 6, "minute": 39, "second": 57}
